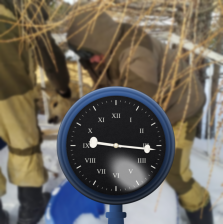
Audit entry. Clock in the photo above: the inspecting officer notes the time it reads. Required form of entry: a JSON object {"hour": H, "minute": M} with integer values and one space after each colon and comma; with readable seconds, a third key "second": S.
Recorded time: {"hour": 9, "minute": 16}
